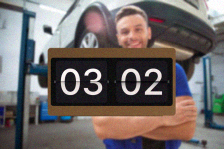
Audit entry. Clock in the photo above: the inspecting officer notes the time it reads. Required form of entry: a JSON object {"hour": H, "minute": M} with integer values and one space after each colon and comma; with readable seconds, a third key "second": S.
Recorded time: {"hour": 3, "minute": 2}
